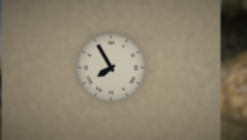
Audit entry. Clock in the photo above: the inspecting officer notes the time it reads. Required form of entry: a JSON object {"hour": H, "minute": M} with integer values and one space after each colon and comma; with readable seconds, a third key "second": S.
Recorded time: {"hour": 7, "minute": 55}
